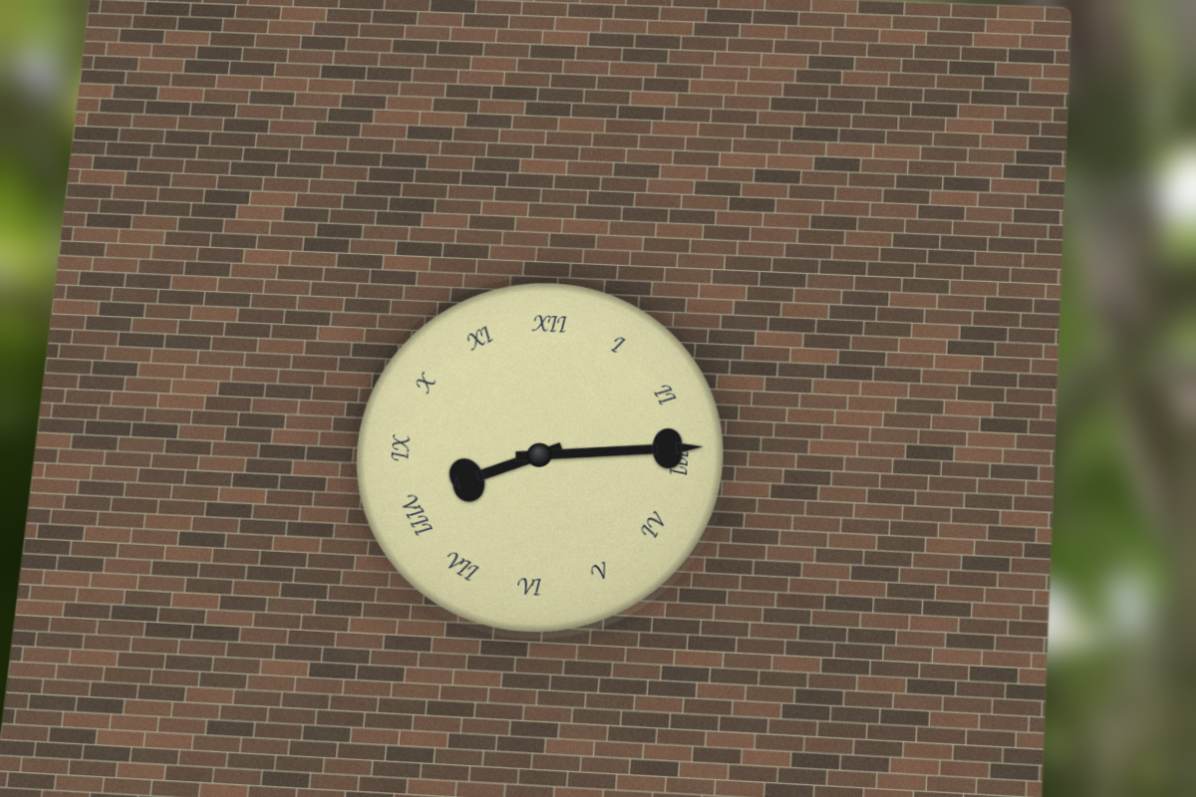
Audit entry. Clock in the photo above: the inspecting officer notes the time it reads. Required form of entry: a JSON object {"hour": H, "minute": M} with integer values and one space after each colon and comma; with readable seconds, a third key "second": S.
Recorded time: {"hour": 8, "minute": 14}
